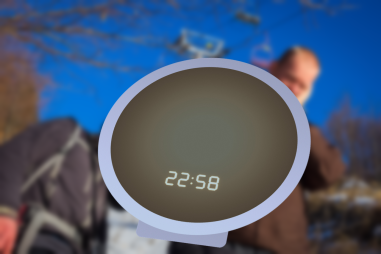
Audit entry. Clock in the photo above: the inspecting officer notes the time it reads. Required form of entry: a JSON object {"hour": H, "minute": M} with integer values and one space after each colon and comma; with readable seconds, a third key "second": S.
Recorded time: {"hour": 22, "minute": 58}
